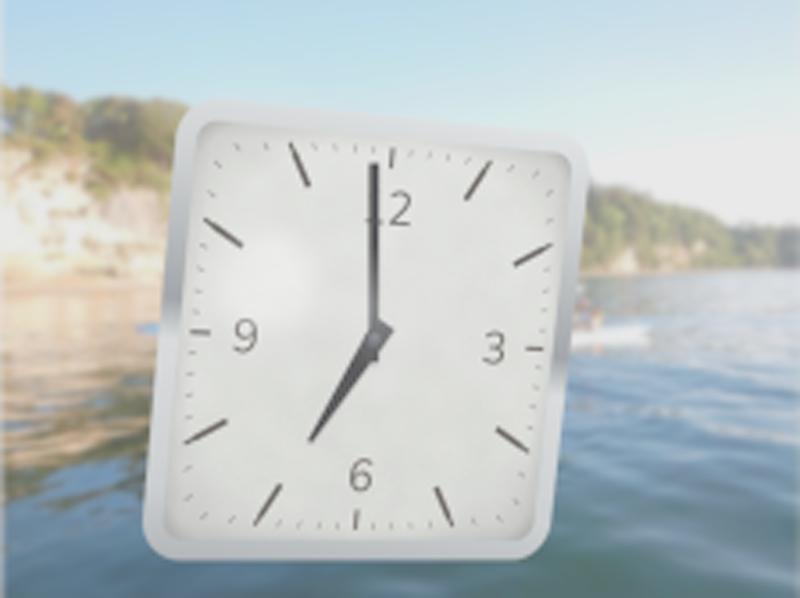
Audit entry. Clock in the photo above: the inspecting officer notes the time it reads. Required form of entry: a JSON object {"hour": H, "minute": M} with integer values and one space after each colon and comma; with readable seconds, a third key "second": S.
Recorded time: {"hour": 6, "minute": 59}
